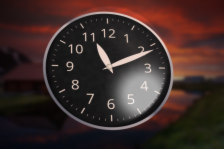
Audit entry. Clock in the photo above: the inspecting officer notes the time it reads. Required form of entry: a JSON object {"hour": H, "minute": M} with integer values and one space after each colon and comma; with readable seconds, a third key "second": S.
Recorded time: {"hour": 11, "minute": 11}
